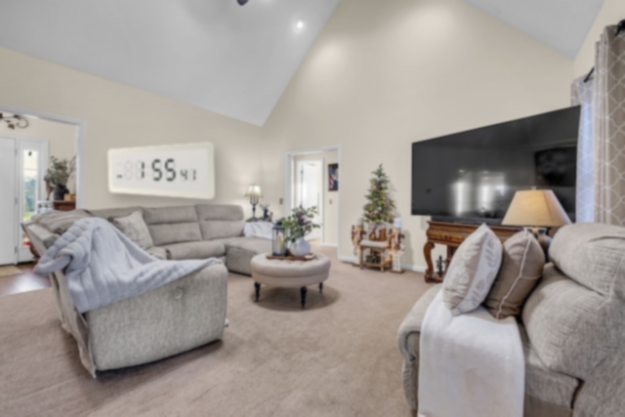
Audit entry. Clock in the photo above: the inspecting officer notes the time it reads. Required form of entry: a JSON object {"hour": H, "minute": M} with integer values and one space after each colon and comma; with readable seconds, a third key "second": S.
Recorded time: {"hour": 1, "minute": 55}
